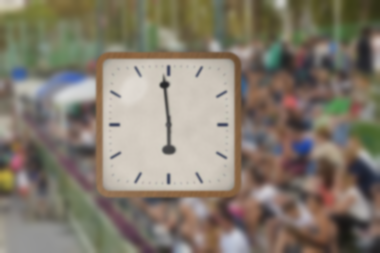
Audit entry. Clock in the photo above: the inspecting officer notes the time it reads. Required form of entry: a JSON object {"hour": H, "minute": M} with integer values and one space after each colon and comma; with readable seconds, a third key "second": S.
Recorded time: {"hour": 5, "minute": 59}
